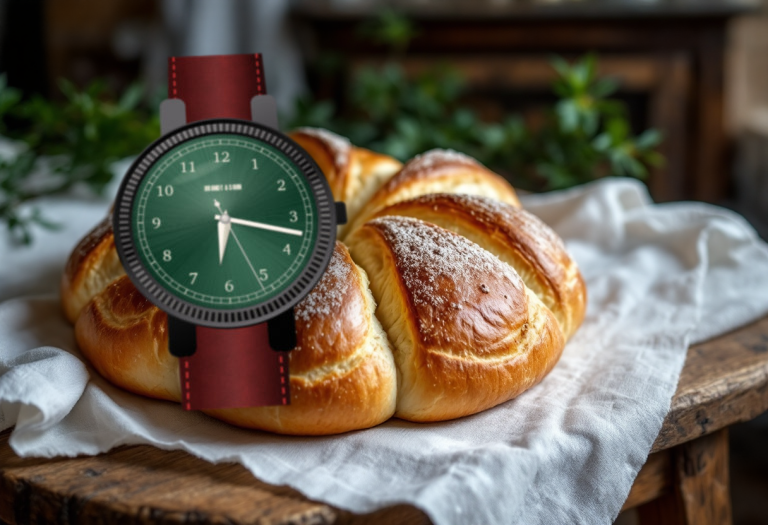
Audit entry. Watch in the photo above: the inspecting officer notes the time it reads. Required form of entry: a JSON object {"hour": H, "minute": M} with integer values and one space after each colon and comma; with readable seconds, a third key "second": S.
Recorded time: {"hour": 6, "minute": 17, "second": 26}
